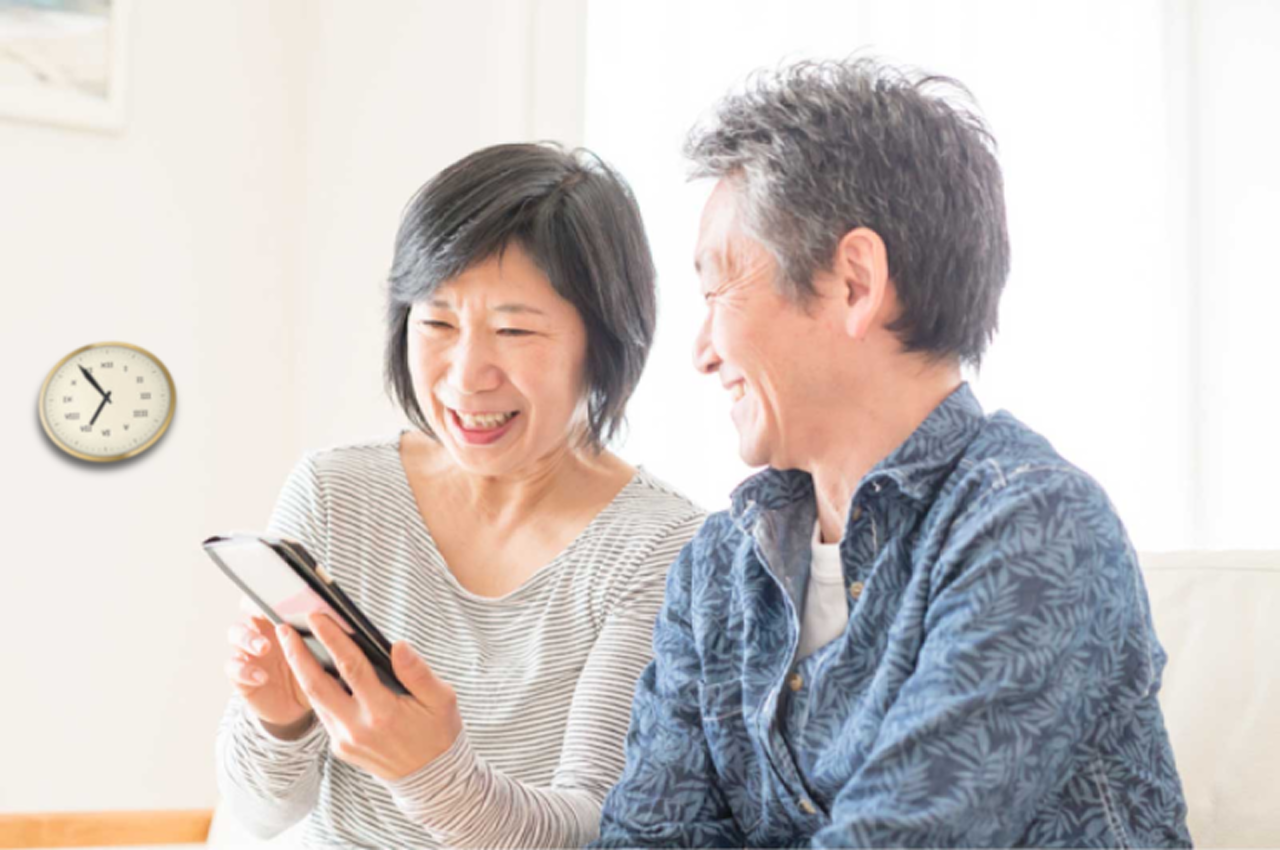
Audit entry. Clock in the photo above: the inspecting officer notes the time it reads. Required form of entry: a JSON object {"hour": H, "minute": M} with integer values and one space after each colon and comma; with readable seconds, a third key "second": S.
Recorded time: {"hour": 6, "minute": 54}
